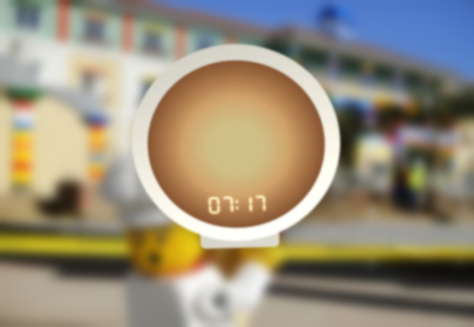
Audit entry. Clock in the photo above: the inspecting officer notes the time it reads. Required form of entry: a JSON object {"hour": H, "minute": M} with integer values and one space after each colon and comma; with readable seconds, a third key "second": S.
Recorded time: {"hour": 7, "minute": 17}
